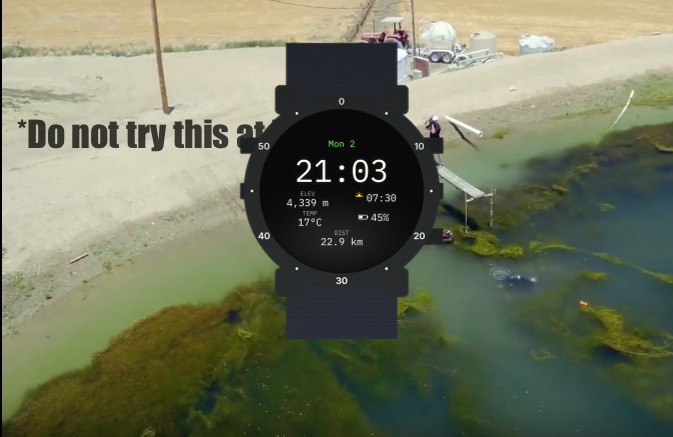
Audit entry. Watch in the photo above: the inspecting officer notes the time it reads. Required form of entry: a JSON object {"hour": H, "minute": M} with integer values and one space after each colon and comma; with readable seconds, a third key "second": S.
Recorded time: {"hour": 21, "minute": 3}
